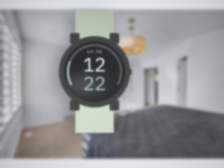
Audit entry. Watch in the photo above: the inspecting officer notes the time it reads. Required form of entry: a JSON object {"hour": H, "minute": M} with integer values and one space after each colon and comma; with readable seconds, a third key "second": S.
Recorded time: {"hour": 12, "minute": 22}
